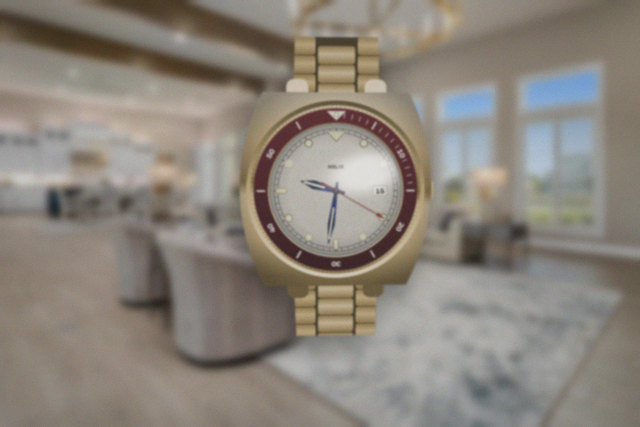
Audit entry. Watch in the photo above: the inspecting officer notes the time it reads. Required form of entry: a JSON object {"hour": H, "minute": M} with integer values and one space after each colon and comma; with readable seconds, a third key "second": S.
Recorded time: {"hour": 9, "minute": 31, "second": 20}
